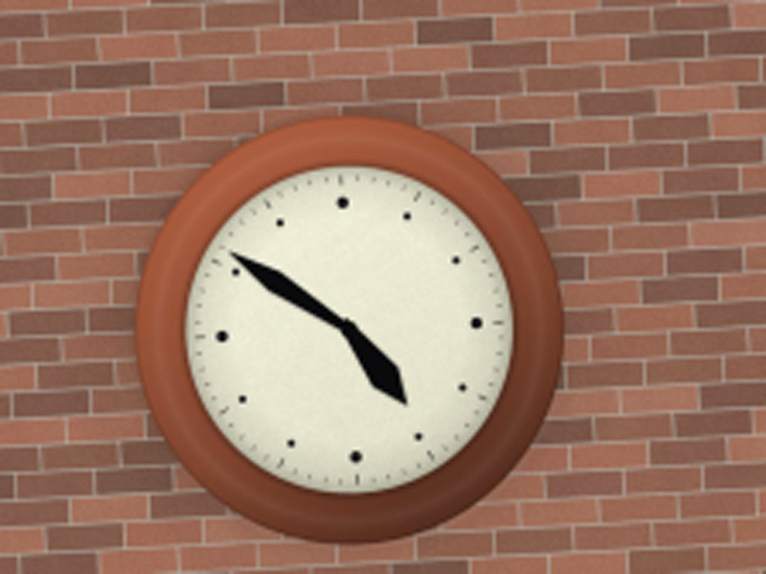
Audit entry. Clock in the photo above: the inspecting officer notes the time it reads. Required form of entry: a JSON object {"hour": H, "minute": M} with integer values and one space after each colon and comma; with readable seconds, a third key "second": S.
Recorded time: {"hour": 4, "minute": 51}
